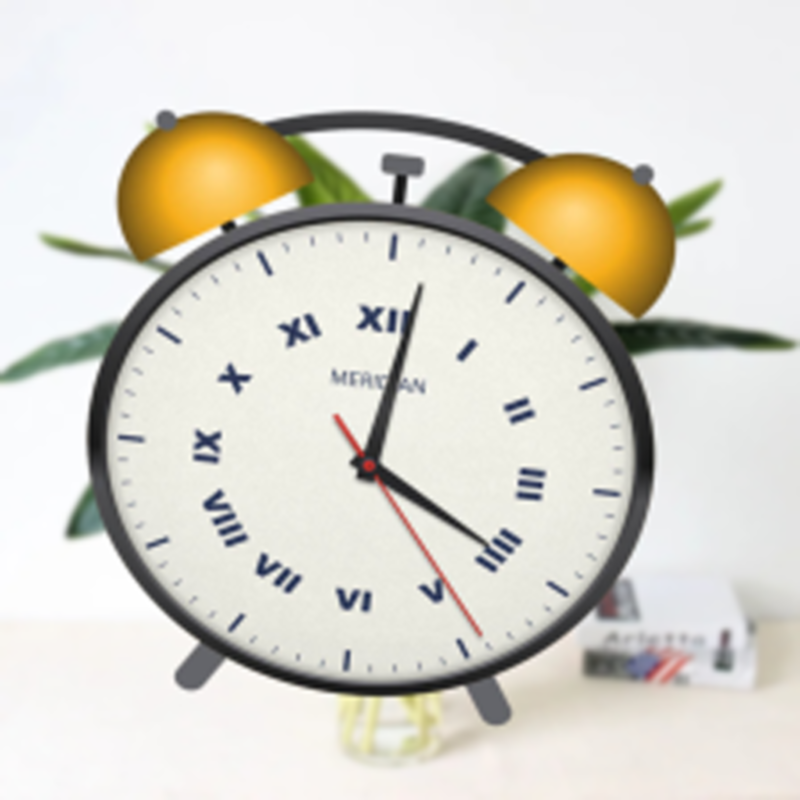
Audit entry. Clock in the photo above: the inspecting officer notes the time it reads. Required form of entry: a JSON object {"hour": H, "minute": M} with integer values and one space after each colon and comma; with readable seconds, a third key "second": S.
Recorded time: {"hour": 4, "minute": 1, "second": 24}
